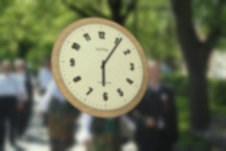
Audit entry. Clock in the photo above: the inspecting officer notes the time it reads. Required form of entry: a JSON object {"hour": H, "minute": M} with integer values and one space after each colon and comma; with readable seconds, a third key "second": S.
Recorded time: {"hour": 6, "minute": 6}
